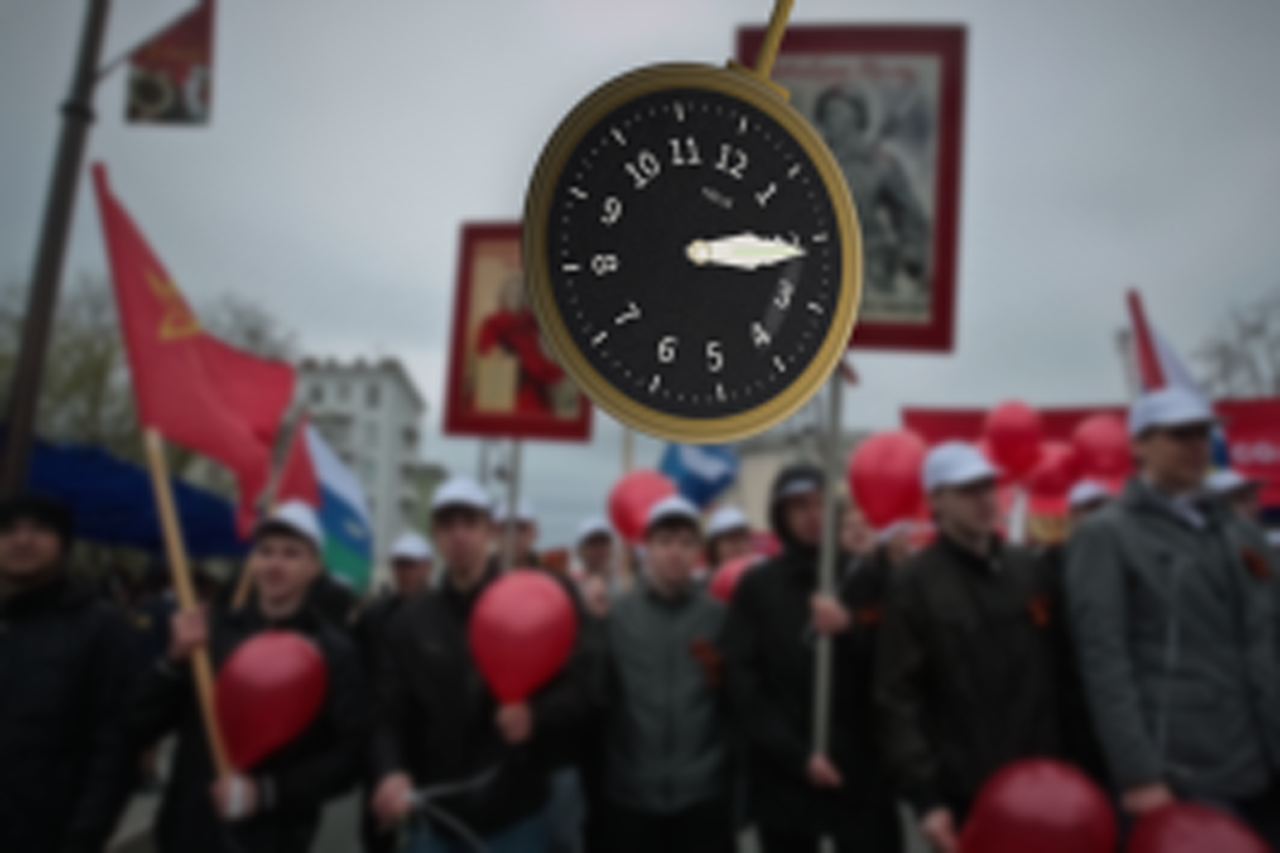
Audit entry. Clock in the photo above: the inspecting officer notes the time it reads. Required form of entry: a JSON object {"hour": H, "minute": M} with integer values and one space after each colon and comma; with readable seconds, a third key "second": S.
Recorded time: {"hour": 2, "minute": 11}
